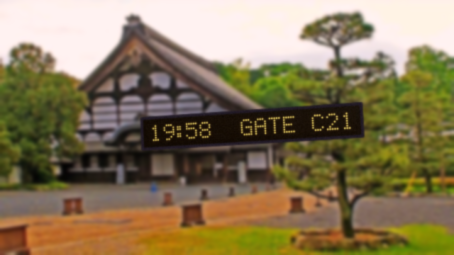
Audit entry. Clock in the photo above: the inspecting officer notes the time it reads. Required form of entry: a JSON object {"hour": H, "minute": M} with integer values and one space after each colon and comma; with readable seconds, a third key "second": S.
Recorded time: {"hour": 19, "minute": 58}
